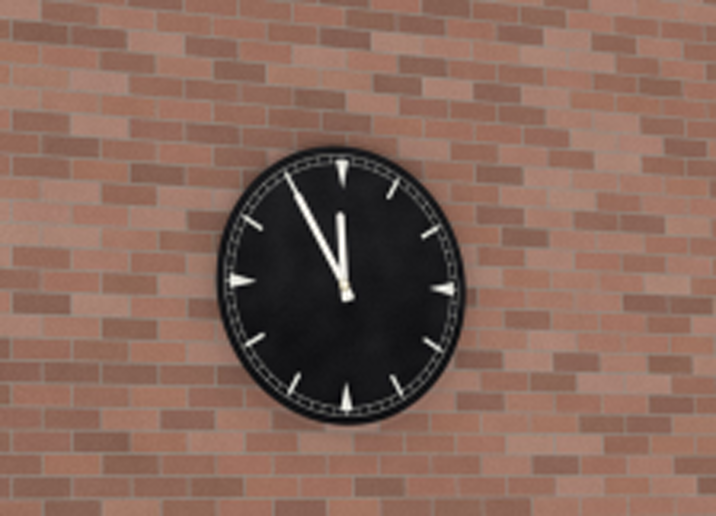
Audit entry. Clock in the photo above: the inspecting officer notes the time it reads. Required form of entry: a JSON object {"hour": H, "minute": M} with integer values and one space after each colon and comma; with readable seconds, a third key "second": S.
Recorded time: {"hour": 11, "minute": 55}
